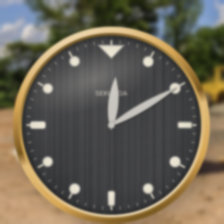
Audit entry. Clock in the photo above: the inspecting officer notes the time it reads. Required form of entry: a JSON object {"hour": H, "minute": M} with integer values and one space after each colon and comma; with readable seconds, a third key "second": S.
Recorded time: {"hour": 12, "minute": 10}
